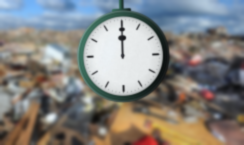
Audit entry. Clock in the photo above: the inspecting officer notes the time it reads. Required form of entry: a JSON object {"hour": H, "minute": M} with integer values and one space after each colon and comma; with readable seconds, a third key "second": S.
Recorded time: {"hour": 12, "minute": 0}
